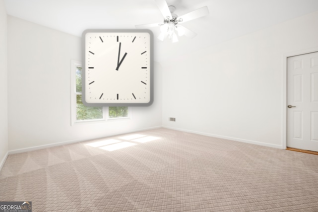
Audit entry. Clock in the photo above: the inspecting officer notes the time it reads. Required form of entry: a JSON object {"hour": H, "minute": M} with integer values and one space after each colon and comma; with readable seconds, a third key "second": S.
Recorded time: {"hour": 1, "minute": 1}
